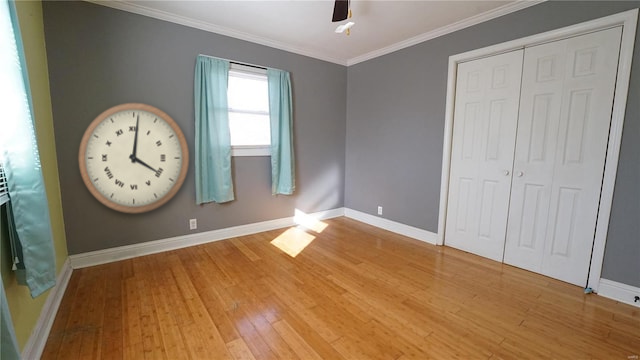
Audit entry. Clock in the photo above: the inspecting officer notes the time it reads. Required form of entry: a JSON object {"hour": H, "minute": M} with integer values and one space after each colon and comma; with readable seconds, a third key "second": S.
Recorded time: {"hour": 4, "minute": 1}
